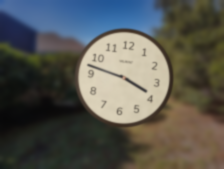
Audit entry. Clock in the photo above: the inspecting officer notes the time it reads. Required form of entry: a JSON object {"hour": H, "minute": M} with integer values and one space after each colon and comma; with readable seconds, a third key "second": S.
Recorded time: {"hour": 3, "minute": 47}
